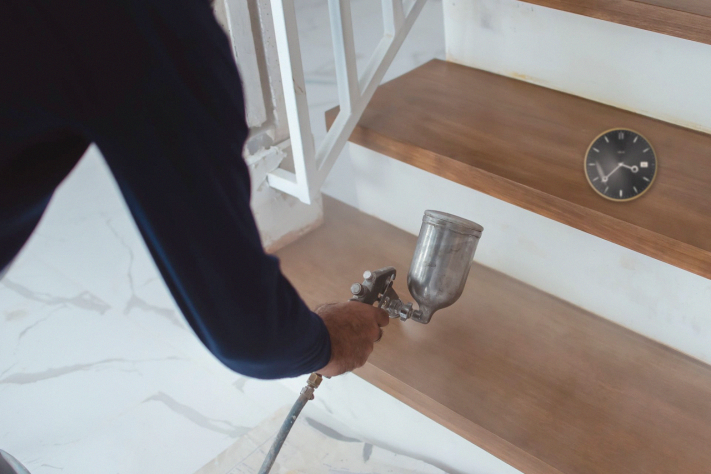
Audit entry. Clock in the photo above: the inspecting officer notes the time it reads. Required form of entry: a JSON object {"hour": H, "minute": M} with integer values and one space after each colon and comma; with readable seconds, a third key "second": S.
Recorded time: {"hour": 3, "minute": 38}
